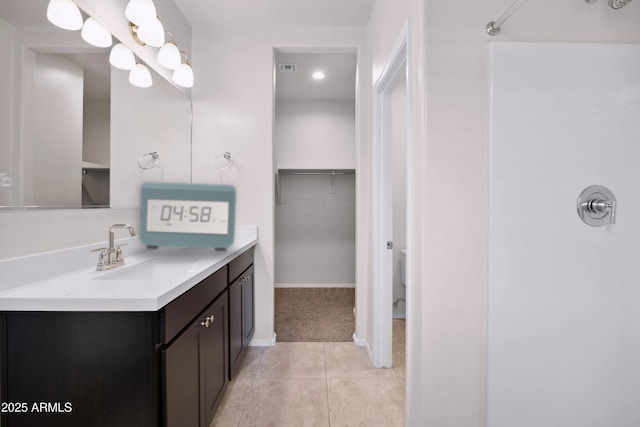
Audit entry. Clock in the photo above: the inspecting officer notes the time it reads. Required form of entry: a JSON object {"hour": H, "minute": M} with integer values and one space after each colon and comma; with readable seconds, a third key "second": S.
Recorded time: {"hour": 4, "minute": 58}
